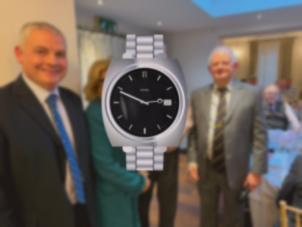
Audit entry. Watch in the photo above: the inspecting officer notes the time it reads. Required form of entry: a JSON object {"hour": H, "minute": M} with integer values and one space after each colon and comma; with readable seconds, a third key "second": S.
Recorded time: {"hour": 2, "minute": 49}
